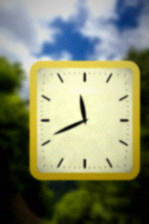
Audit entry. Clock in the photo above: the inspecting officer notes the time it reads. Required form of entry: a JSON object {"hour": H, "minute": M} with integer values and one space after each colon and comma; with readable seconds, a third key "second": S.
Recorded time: {"hour": 11, "minute": 41}
